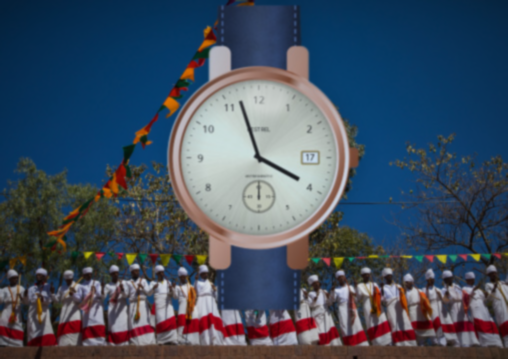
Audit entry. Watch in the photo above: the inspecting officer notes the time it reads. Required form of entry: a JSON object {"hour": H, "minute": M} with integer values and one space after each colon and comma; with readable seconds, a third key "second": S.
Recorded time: {"hour": 3, "minute": 57}
